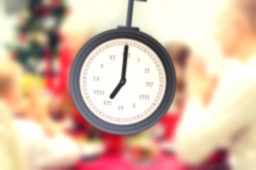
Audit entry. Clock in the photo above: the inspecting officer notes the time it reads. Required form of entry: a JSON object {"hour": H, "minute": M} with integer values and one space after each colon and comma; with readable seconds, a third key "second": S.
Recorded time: {"hour": 7, "minute": 0}
